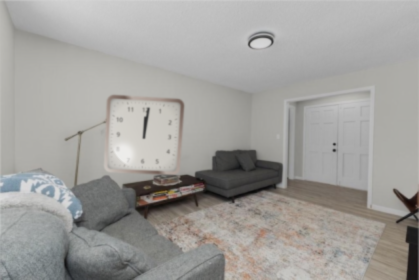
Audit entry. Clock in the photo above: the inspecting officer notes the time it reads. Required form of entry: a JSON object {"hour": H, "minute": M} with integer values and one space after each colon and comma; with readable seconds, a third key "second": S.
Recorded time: {"hour": 12, "minute": 1}
